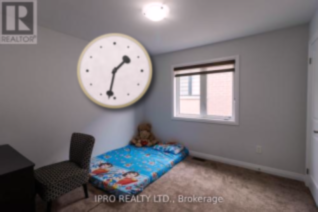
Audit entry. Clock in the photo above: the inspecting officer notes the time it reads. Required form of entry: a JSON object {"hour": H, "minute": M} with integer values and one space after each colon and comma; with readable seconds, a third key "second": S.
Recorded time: {"hour": 1, "minute": 32}
